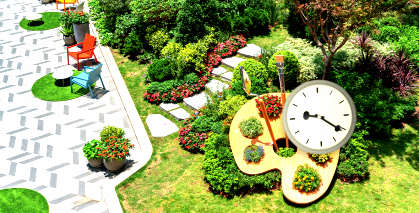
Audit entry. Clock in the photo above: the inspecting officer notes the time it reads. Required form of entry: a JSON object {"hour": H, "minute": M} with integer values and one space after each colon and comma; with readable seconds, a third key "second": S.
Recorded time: {"hour": 9, "minute": 21}
